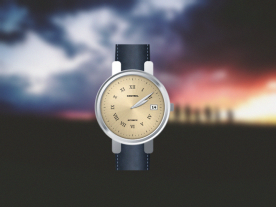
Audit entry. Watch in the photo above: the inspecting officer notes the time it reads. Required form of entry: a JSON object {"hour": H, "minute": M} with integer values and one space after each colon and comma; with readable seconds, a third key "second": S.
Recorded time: {"hour": 2, "minute": 9}
